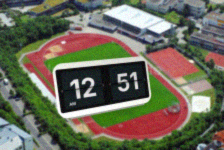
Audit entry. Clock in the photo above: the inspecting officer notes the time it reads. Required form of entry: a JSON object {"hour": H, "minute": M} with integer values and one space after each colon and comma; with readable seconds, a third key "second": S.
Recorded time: {"hour": 12, "minute": 51}
